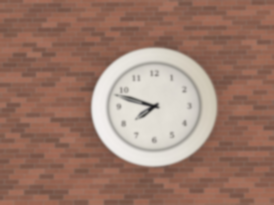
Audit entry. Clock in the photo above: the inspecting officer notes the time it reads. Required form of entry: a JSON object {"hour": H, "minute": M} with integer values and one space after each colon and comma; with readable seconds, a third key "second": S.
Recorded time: {"hour": 7, "minute": 48}
